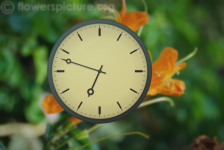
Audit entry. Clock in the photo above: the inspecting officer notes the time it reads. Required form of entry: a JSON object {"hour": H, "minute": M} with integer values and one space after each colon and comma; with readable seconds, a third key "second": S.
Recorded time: {"hour": 6, "minute": 48}
